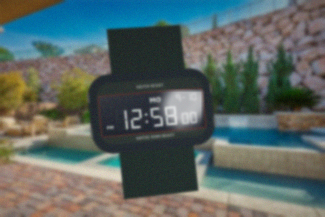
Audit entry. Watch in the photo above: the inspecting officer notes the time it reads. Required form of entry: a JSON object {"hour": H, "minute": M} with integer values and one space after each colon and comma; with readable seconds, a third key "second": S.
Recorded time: {"hour": 12, "minute": 58}
